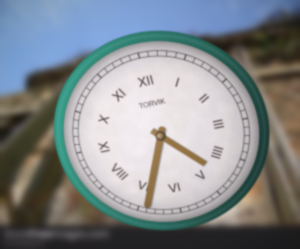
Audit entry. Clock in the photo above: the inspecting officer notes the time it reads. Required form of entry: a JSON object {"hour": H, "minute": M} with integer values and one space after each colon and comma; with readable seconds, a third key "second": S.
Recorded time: {"hour": 4, "minute": 34}
